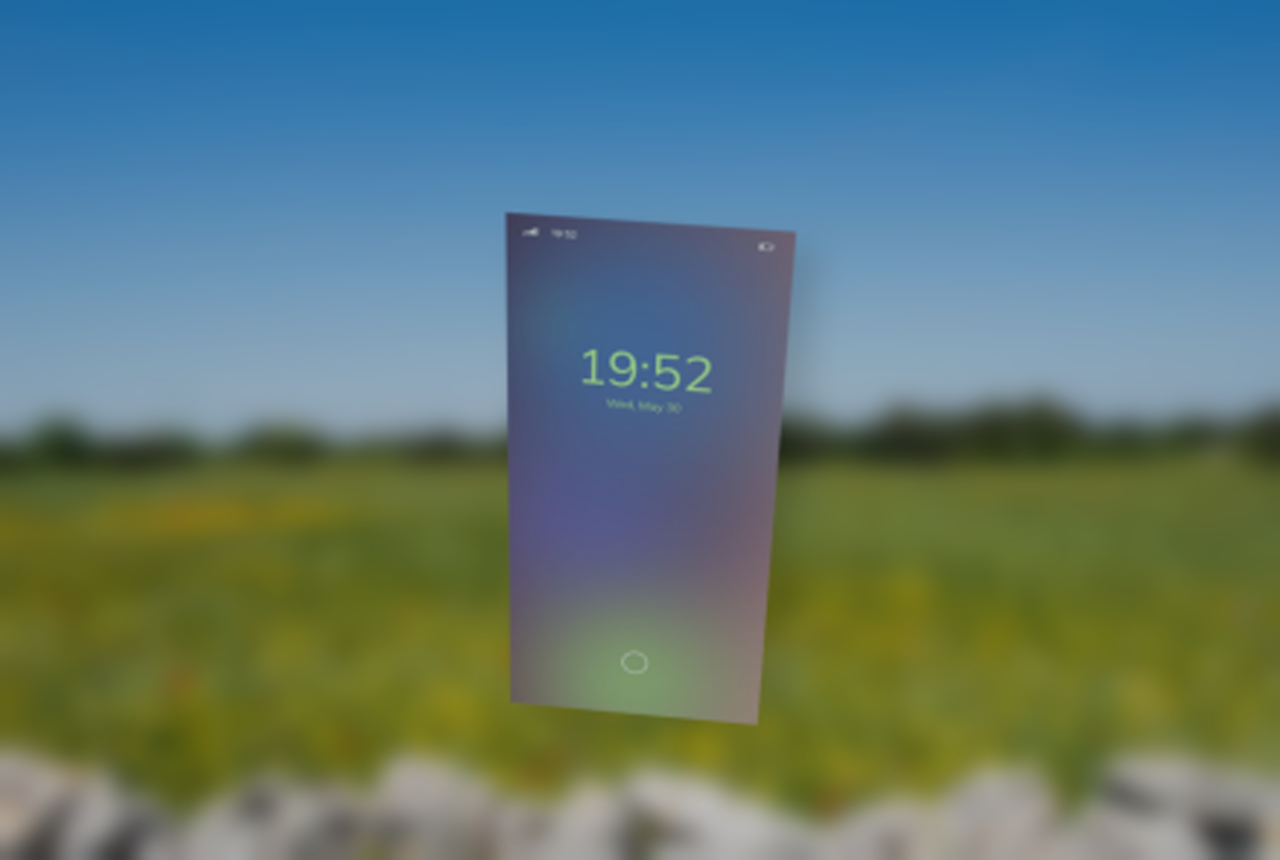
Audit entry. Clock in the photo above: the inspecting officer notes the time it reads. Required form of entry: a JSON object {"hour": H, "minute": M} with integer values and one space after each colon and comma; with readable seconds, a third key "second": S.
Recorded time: {"hour": 19, "minute": 52}
